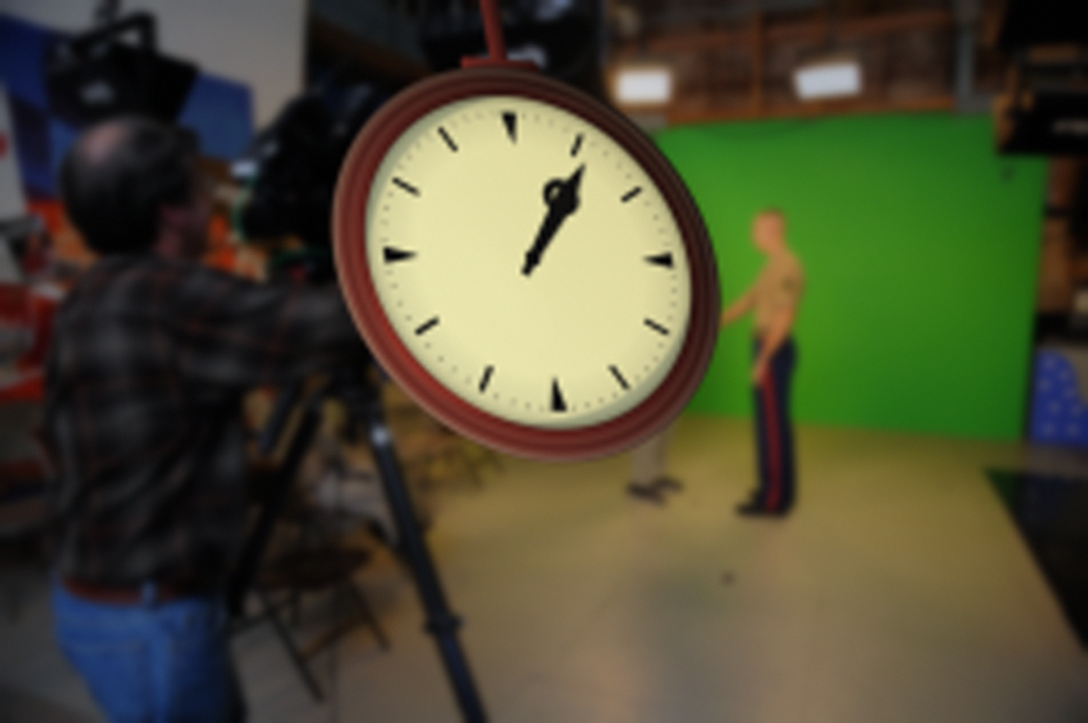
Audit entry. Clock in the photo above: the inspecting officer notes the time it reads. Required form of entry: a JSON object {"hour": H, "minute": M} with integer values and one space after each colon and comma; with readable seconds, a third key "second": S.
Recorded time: {"hour": 1, "minute": 6}
